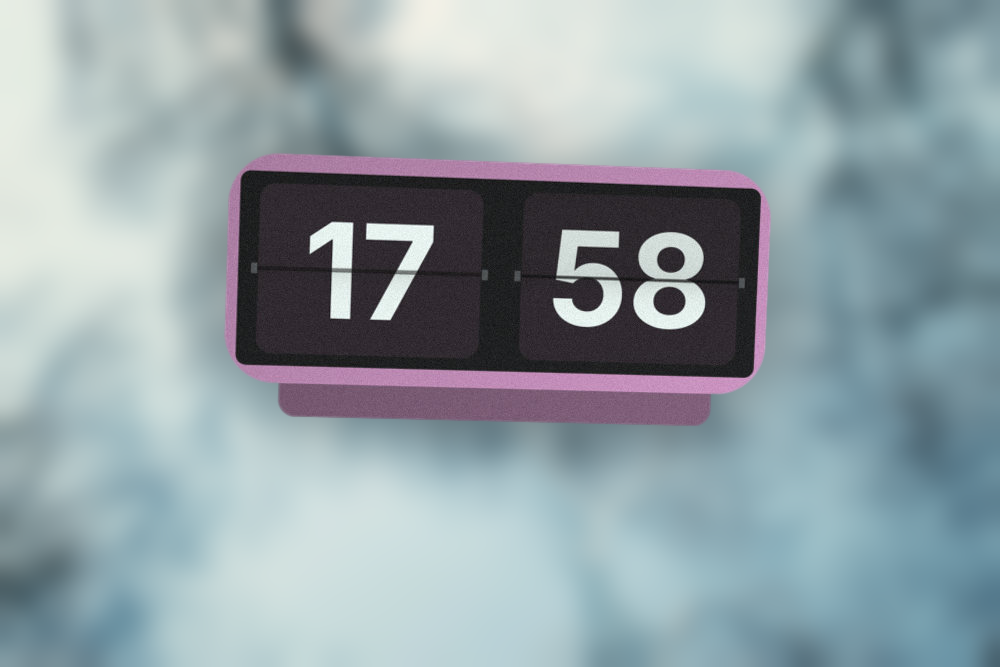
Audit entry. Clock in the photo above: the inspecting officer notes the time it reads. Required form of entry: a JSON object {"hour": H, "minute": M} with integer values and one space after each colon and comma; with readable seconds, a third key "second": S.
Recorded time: {"hour": 17, "minute": 58}
